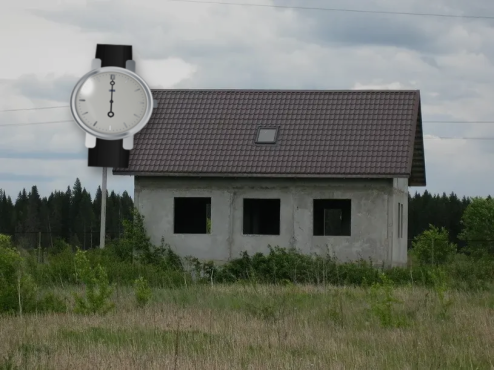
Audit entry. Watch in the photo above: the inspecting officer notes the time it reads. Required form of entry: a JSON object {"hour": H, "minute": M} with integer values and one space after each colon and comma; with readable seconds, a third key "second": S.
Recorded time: {"hour": 6, "minute": 0}
